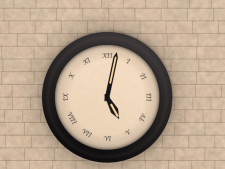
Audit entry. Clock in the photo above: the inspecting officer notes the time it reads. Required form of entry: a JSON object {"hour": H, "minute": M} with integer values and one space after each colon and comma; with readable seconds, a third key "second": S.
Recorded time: {"hour": 5, "minute": 2}
